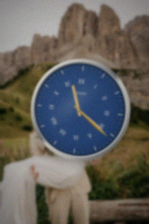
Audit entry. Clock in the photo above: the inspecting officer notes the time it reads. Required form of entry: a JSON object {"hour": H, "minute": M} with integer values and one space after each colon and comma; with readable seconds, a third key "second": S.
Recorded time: {"hour": 11, "minute": 21}
